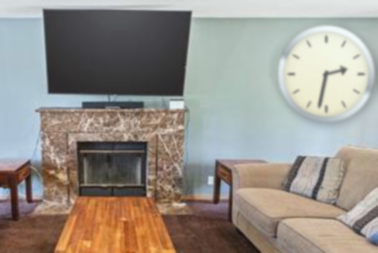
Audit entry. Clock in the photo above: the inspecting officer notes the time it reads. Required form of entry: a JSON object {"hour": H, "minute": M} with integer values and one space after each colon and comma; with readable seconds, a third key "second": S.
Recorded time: {"hour": 2, "minute": 32}
